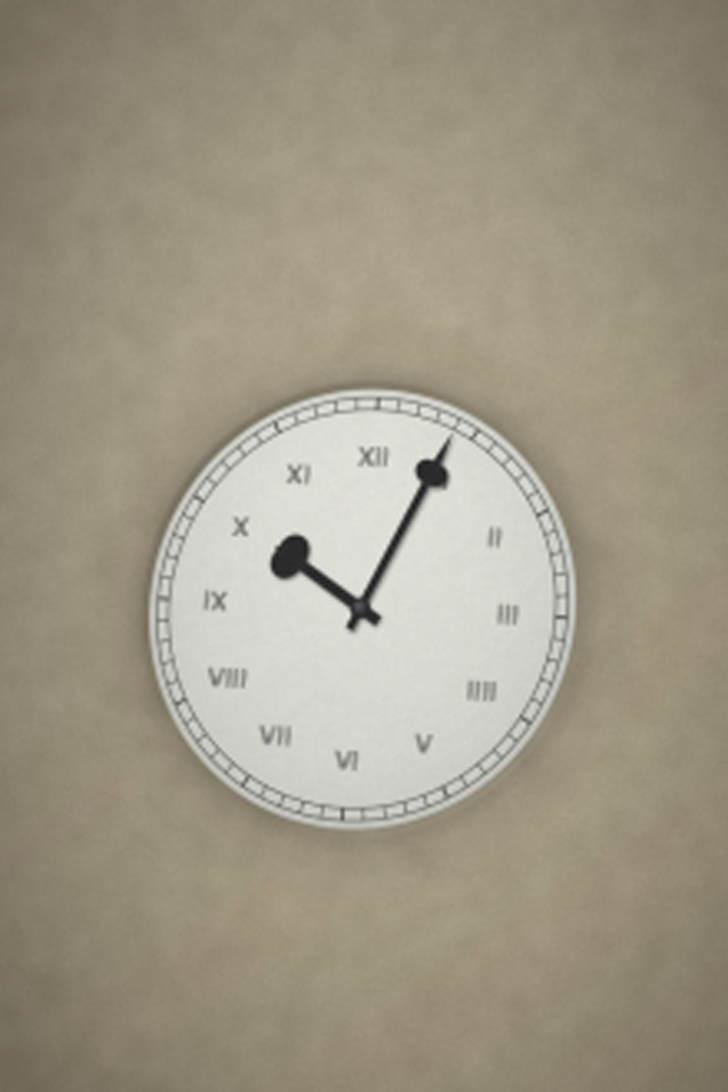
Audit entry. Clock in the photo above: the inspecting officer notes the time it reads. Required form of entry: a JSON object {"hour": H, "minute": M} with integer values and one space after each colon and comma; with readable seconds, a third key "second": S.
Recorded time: {"hour": 10, "minute": 4}
